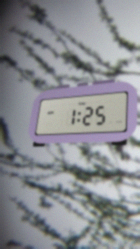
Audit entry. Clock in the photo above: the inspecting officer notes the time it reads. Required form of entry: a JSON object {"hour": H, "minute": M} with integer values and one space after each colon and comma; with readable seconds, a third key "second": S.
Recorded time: {"hour": 1, "minute": 25}
